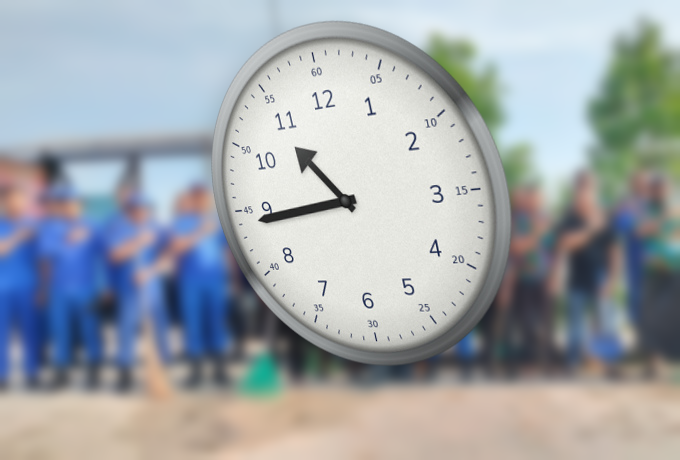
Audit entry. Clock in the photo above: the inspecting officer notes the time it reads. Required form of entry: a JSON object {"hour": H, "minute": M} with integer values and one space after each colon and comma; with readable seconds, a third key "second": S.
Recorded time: {"hour": 10, "minute": 44}
